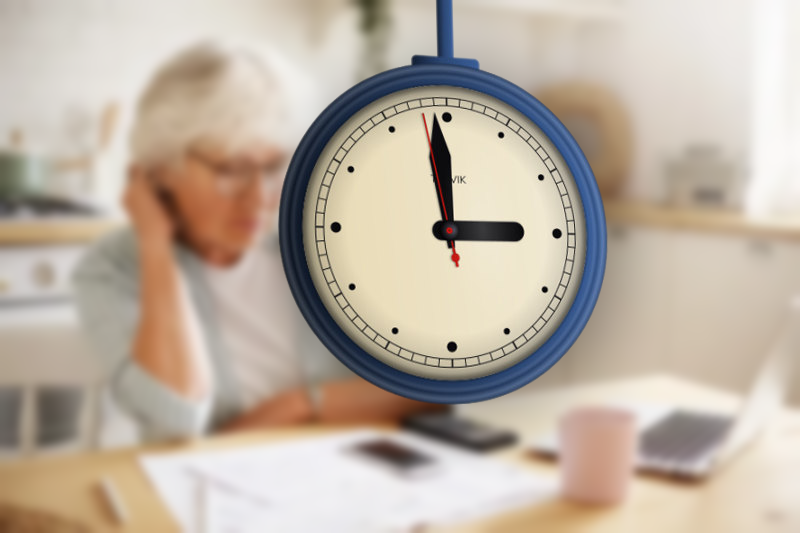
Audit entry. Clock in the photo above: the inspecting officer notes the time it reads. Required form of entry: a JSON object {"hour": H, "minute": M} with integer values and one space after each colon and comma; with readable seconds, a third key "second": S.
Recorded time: {"hour": 2, "minute": 58, "second": 58}
